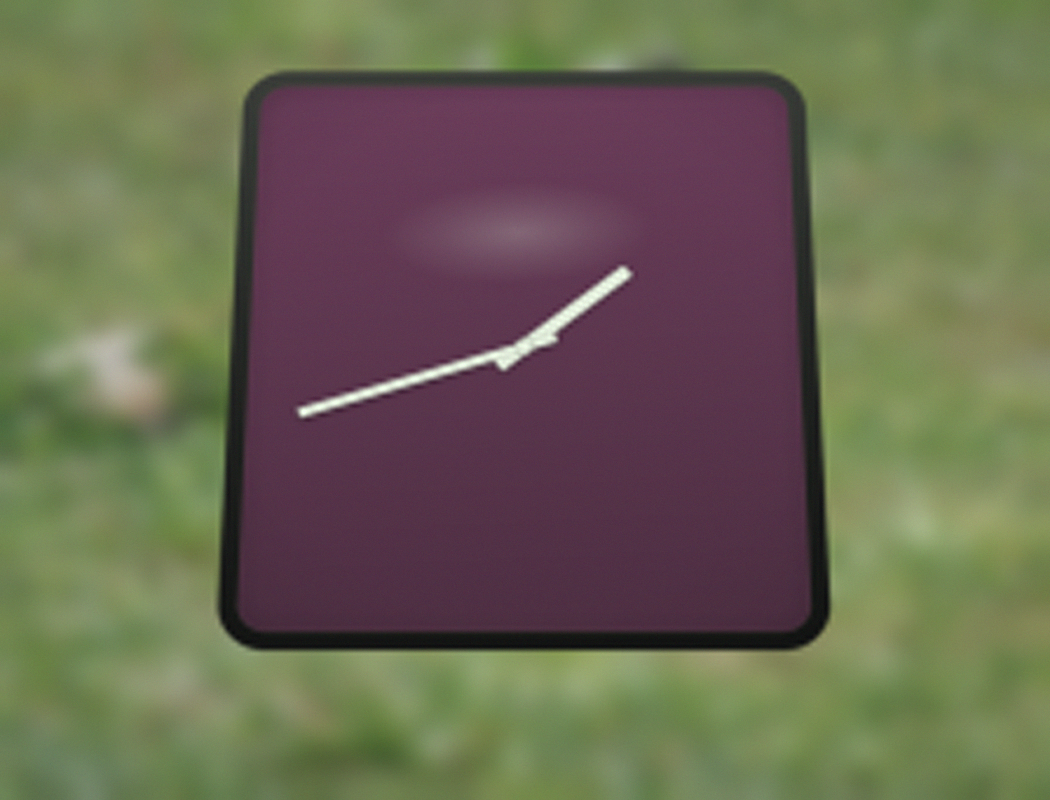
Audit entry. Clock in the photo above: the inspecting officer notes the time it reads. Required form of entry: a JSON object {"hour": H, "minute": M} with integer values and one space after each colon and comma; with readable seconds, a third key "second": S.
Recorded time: {"hour": 1, "minute": 42}
